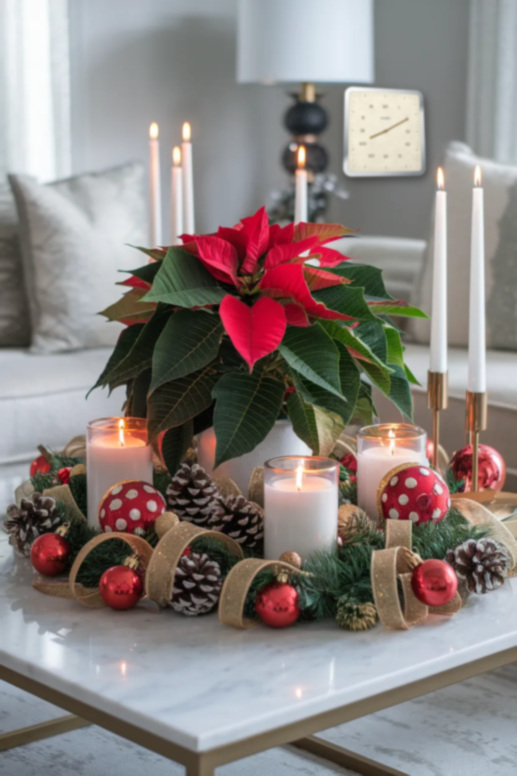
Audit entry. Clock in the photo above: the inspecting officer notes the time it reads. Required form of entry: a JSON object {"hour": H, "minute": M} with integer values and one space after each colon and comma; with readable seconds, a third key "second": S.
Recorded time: {"hour": 8, "minute": 10}
